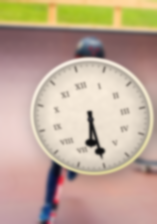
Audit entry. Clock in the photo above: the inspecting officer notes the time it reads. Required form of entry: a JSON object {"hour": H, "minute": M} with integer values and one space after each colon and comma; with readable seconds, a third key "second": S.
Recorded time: {"hour": 6, "minute": 30}
